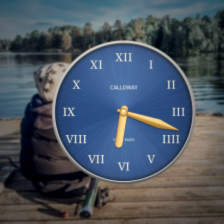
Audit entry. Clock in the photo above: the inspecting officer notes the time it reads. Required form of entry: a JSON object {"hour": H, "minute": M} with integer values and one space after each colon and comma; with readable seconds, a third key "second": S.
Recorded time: {"hour": 6, "minute": 18}
